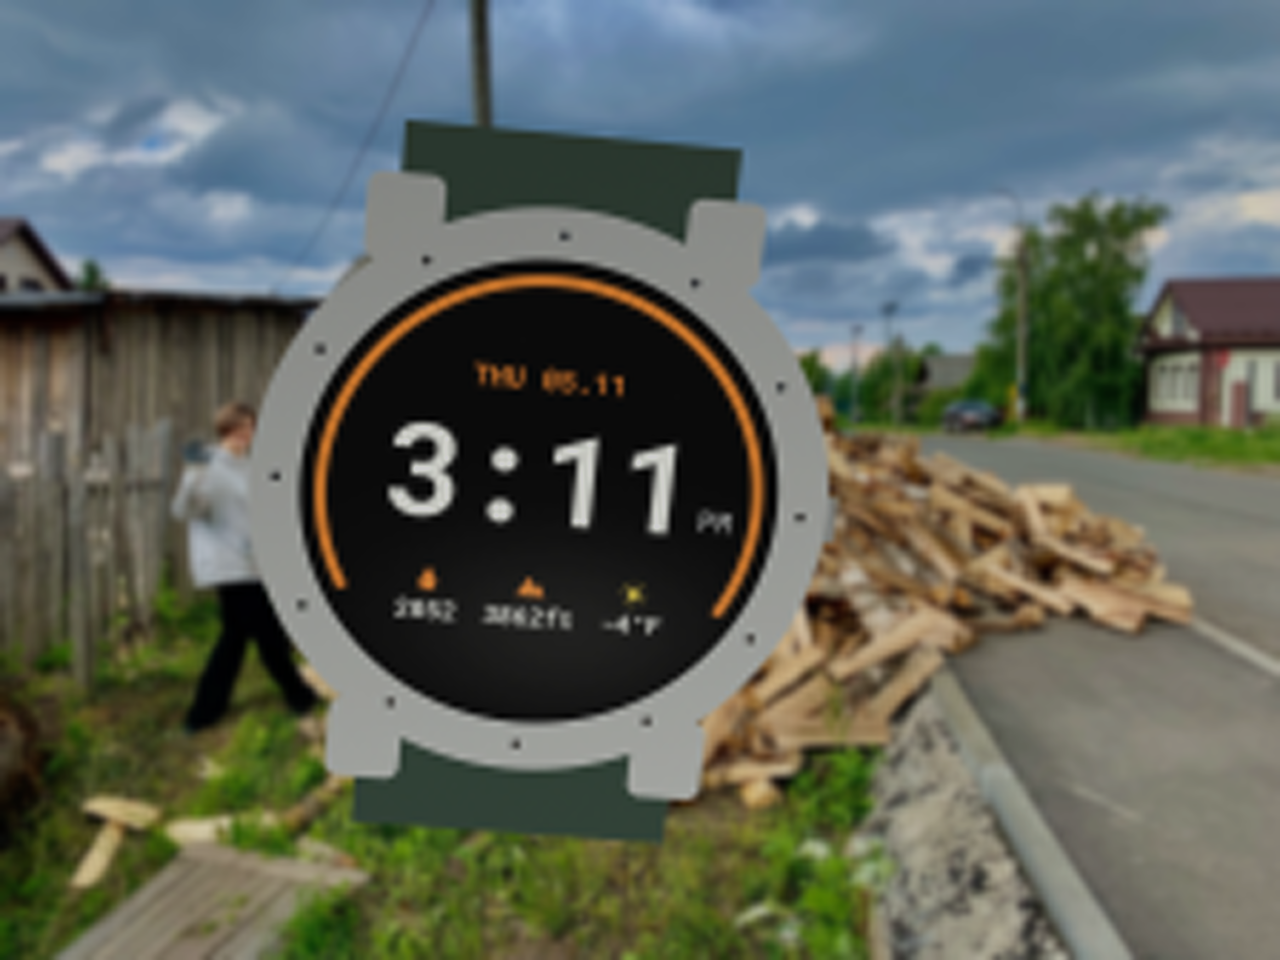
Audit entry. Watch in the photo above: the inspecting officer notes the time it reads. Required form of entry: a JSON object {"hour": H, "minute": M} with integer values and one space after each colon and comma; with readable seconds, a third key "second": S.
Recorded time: {"hour": 3, "minute": 11}
